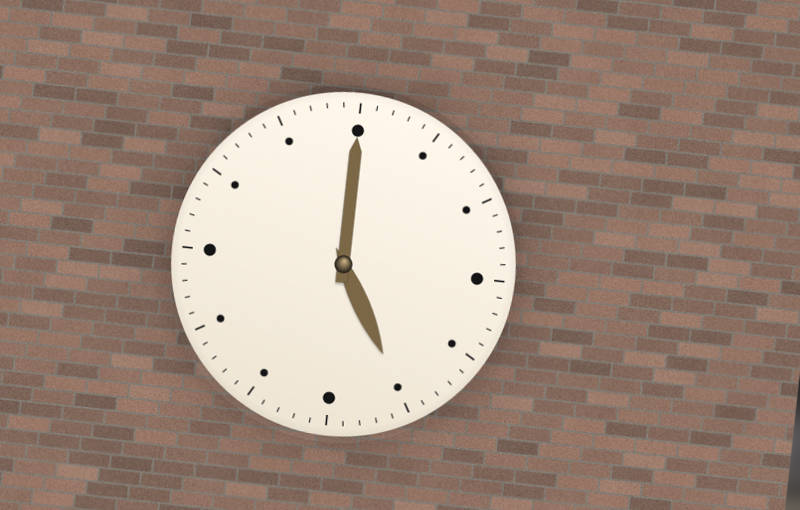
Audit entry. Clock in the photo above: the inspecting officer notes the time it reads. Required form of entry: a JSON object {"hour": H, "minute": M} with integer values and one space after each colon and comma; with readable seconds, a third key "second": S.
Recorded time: {"hour": 5, "minute": 0}
